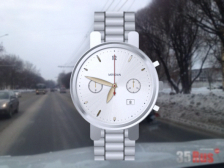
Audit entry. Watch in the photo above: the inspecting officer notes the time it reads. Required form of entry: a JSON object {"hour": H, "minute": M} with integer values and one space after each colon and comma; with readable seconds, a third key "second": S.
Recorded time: {"hour": 6, "minute": 48}
